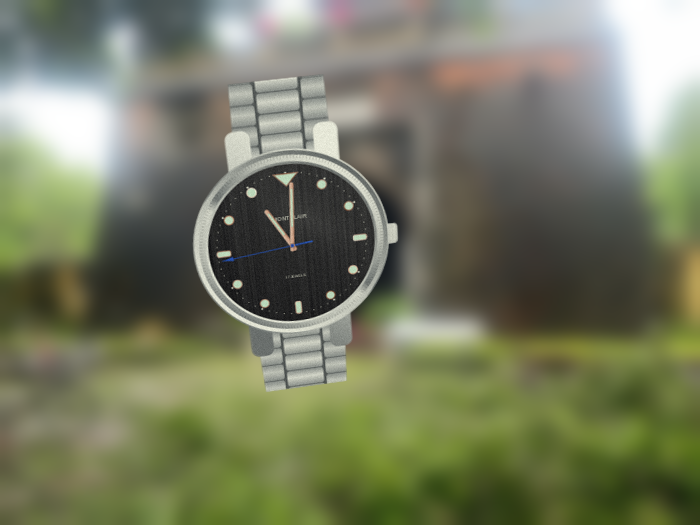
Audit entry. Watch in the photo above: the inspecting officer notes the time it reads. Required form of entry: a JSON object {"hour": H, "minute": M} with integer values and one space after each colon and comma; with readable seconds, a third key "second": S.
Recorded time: {"hour": 11, "minute": 0, "second": 44}
